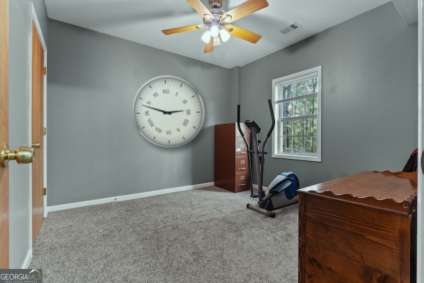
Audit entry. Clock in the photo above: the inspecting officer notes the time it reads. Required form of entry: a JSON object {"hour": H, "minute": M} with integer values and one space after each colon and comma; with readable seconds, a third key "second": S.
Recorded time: {"hour": 2, "minute": 48}
